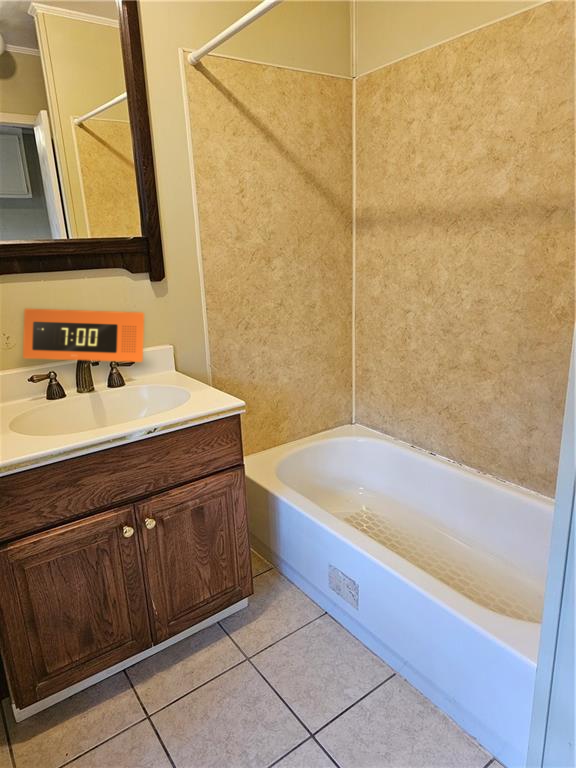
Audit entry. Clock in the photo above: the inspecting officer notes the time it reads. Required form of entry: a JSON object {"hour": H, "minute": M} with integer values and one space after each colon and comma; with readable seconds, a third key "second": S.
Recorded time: {"hour": 7, "minute": 0}
